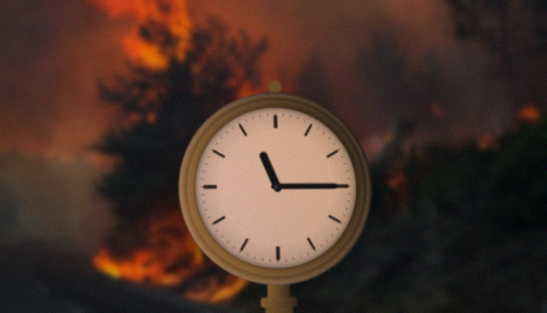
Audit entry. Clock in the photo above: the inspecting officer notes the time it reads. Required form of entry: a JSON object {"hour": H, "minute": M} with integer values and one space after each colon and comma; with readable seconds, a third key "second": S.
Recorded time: {"hour": 11, "minute": 15}
